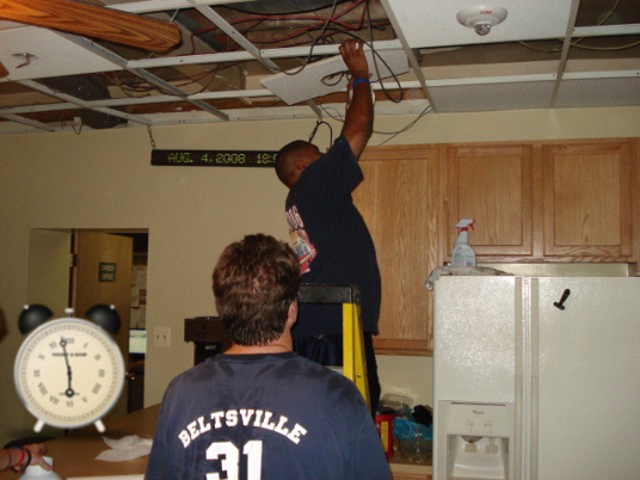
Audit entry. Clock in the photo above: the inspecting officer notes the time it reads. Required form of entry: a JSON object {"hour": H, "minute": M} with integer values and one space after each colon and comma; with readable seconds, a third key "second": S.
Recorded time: {"hour": 5, "minute": 58}
